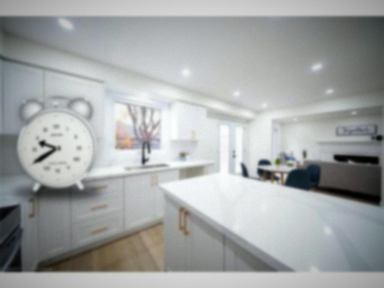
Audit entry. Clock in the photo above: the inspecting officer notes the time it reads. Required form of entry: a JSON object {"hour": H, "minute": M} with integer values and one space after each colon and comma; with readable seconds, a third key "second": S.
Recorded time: {"hour": 9, "minute": 40}
